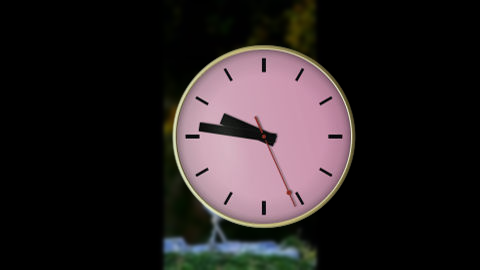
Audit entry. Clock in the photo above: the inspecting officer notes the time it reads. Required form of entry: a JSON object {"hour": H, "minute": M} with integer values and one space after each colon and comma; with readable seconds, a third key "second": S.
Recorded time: {"hour": 9, "minute": 46, "second": 26}
